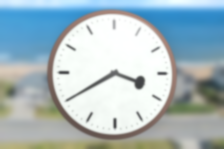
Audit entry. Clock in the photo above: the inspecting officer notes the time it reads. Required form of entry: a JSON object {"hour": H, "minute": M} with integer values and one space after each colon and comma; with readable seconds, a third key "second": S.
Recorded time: {"hour": 3, "minute": 40}
